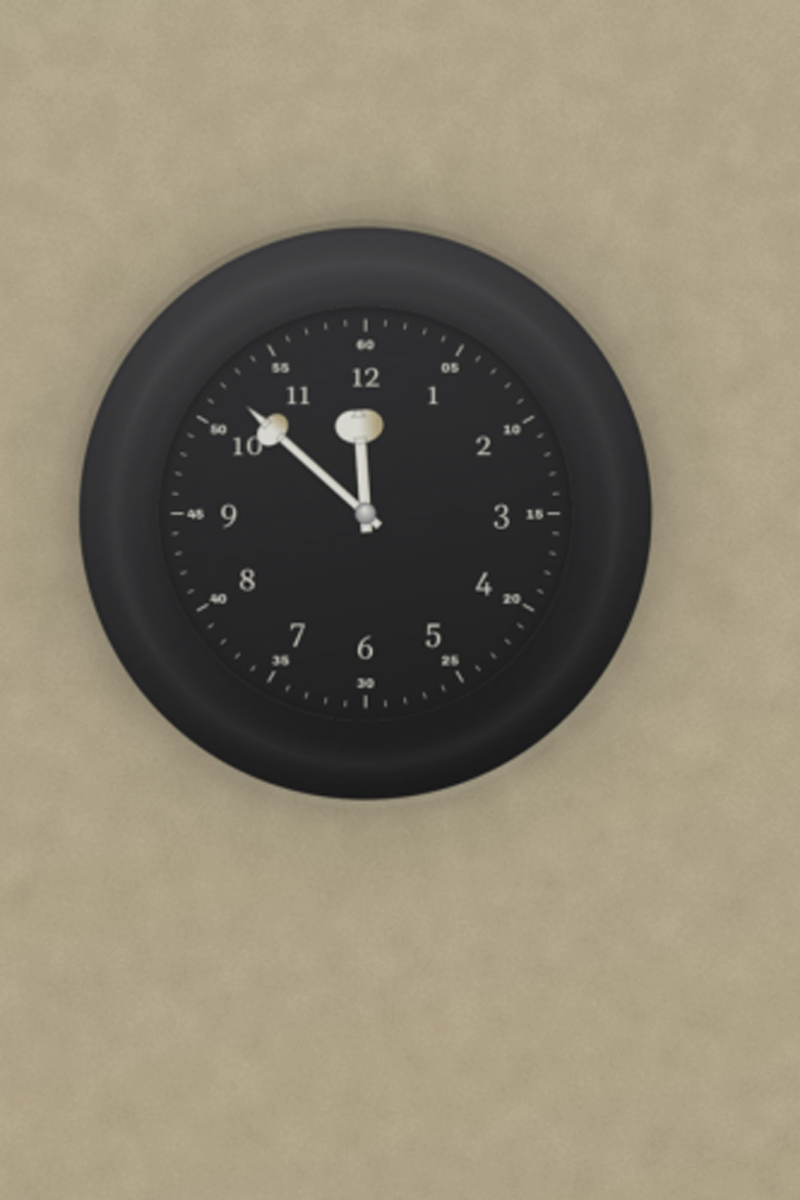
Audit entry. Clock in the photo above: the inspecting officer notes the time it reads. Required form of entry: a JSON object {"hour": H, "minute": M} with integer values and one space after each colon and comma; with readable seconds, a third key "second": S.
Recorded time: {"hour": 11, "minute": 52}
